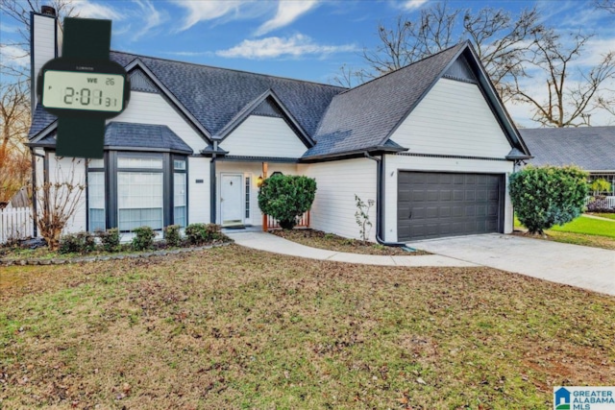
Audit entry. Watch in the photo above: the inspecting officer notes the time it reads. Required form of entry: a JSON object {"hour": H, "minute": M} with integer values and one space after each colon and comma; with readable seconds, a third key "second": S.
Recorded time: {"hour": 2, "minute": 1}
